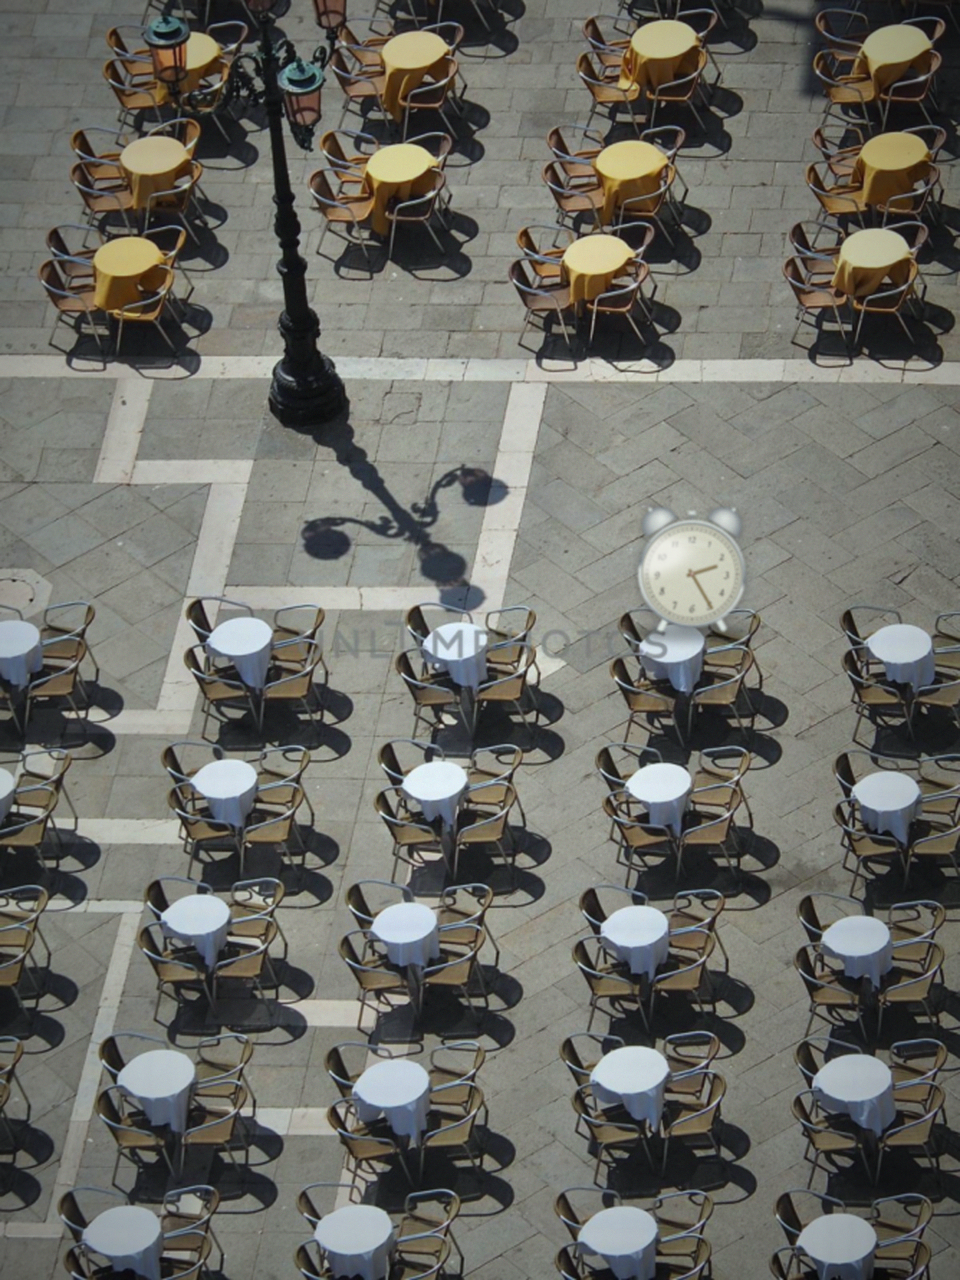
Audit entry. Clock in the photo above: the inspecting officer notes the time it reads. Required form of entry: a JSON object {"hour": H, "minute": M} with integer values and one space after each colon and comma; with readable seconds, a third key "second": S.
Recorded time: {"hour": 2, "minute": 25}
